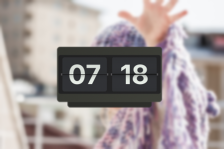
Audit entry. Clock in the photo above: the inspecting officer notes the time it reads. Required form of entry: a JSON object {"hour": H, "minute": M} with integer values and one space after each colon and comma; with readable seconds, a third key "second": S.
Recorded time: {"hour": 7, "minute": 18}
